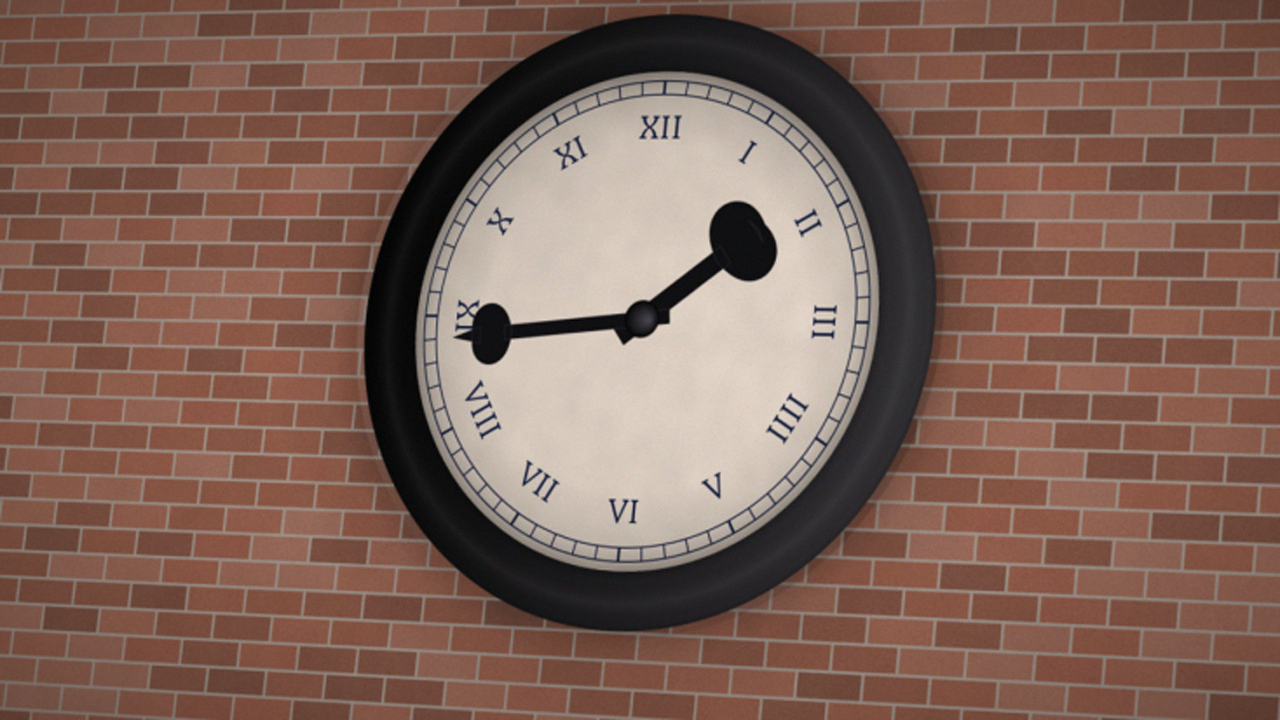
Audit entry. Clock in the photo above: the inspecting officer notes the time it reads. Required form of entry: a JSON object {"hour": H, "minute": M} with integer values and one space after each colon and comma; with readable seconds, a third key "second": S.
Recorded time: {"hour": 1, "minute": 44}
